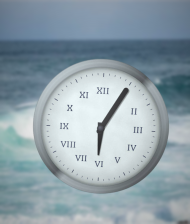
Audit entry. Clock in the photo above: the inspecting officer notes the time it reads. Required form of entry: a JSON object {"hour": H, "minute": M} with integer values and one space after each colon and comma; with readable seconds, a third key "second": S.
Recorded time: {"hour": 6, "minute": 5}
